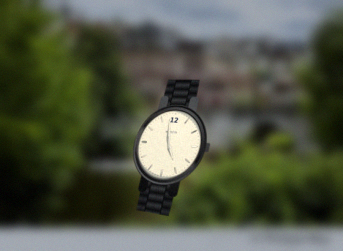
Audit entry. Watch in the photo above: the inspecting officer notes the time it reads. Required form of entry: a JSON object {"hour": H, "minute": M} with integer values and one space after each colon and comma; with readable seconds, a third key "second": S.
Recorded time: {"hour": 4, "minute": 58}
